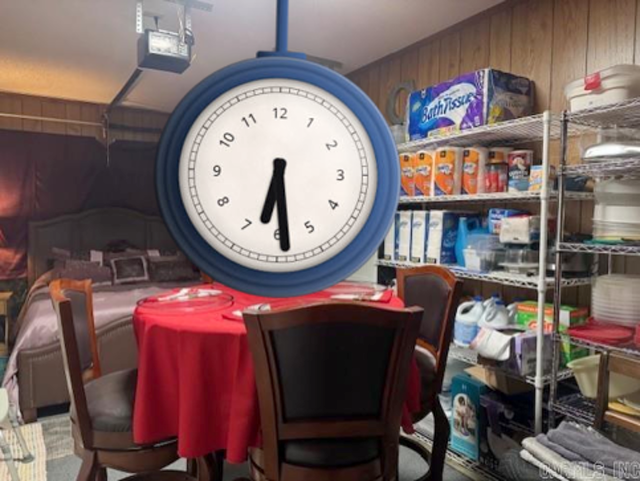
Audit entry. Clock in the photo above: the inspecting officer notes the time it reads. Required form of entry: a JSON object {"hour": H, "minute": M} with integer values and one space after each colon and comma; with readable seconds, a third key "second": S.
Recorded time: {"hour": 6, "minute": 29}
